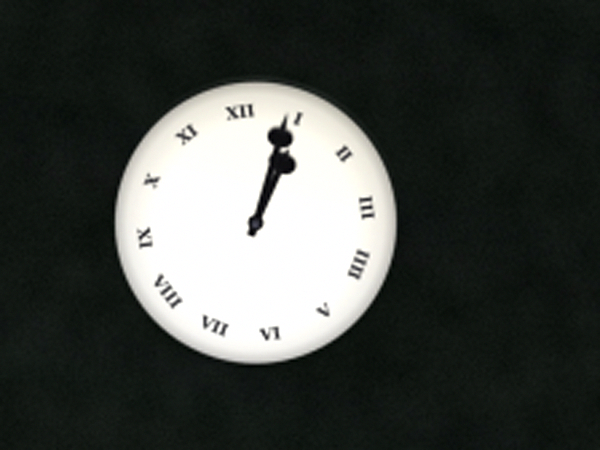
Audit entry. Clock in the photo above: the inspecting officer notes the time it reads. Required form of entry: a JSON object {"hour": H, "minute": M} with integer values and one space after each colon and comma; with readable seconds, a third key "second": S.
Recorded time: {"hour": 1, "minute": 4}
